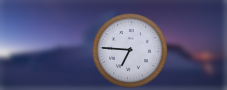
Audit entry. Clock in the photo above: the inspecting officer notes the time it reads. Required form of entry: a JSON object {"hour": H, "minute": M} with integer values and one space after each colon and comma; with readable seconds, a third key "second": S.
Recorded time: {"hour": 6, "minute": 45}
